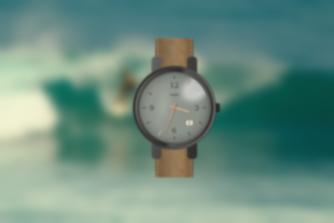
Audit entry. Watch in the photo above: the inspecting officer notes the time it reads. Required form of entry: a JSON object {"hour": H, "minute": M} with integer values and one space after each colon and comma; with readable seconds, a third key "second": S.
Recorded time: {"hour": 3, "minute": 33}
